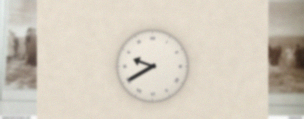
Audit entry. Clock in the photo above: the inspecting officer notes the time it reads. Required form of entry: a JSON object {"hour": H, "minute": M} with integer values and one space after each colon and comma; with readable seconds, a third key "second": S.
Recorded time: {"hour": 9, "minute": 40}
